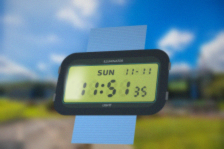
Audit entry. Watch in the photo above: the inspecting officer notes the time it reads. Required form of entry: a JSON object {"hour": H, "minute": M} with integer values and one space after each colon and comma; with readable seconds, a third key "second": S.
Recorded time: {"hour": 11, "minute": 51, "second": 35}
